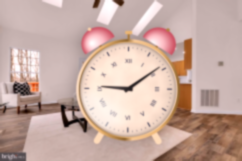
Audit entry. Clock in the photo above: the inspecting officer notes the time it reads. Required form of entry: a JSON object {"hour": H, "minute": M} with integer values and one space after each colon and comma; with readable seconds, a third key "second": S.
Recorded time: {"hour": 9, "minute": 9}
